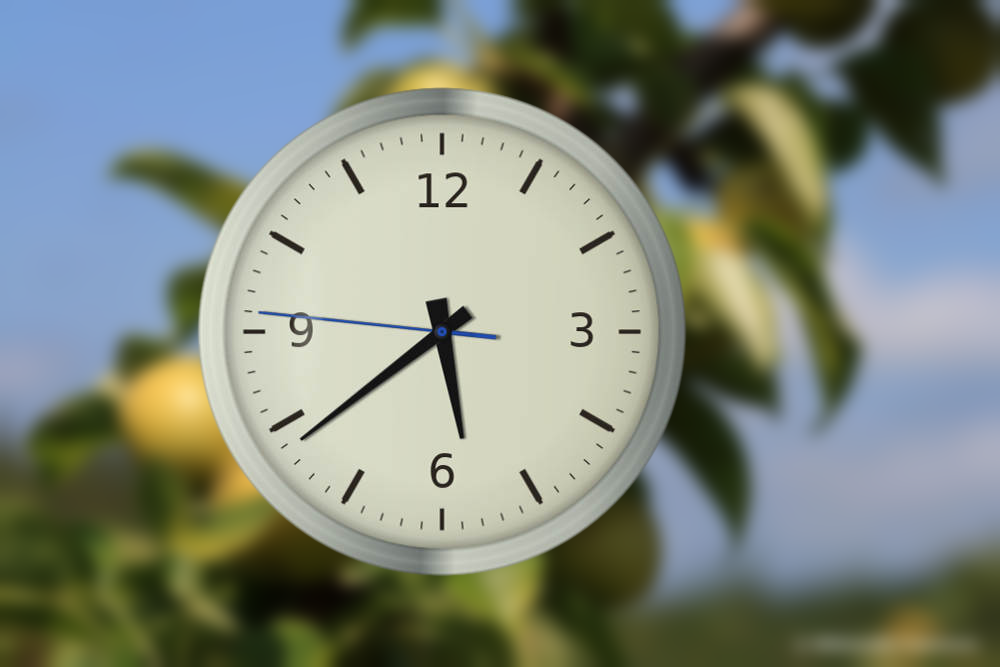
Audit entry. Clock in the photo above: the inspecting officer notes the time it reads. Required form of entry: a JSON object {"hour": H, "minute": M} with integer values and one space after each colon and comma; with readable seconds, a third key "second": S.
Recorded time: {"hour": 5, "minute": 38, "second": 46}
